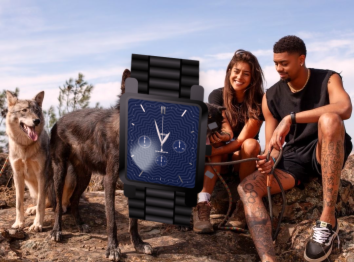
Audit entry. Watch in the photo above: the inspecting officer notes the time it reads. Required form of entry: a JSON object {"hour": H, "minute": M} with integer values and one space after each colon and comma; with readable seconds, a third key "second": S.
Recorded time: {"hour": 12, "minute": 57}
